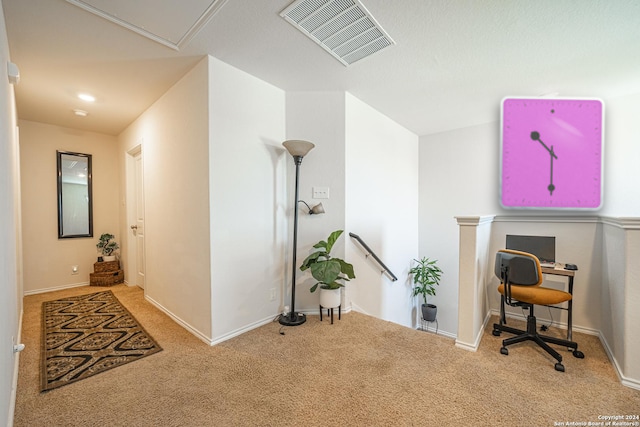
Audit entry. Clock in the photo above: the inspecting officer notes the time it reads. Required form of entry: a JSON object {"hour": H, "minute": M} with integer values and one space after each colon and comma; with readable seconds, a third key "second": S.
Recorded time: {"hour": 10, "minute": 30}
